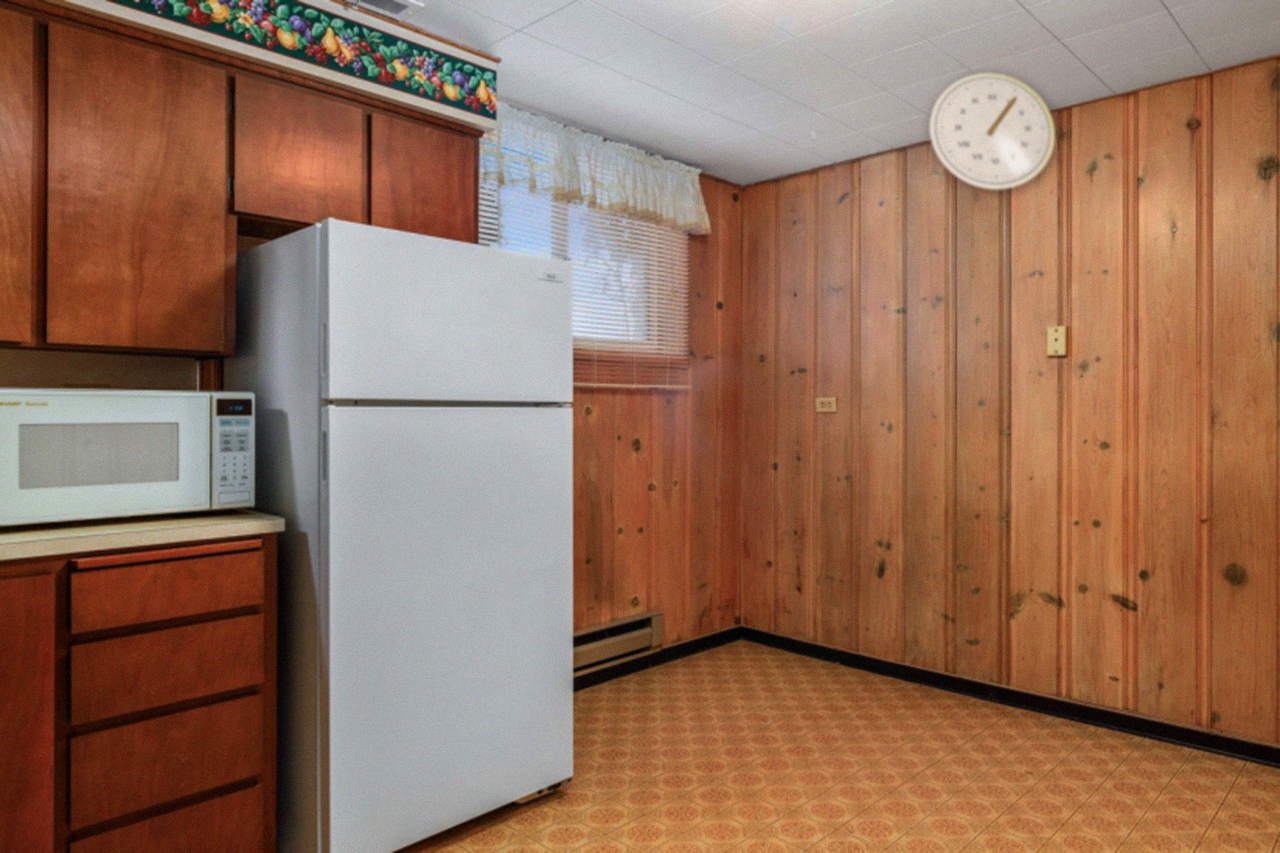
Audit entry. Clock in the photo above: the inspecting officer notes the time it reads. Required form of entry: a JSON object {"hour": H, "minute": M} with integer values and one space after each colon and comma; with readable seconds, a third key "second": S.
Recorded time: {"hour": 1, "minute": 6}
